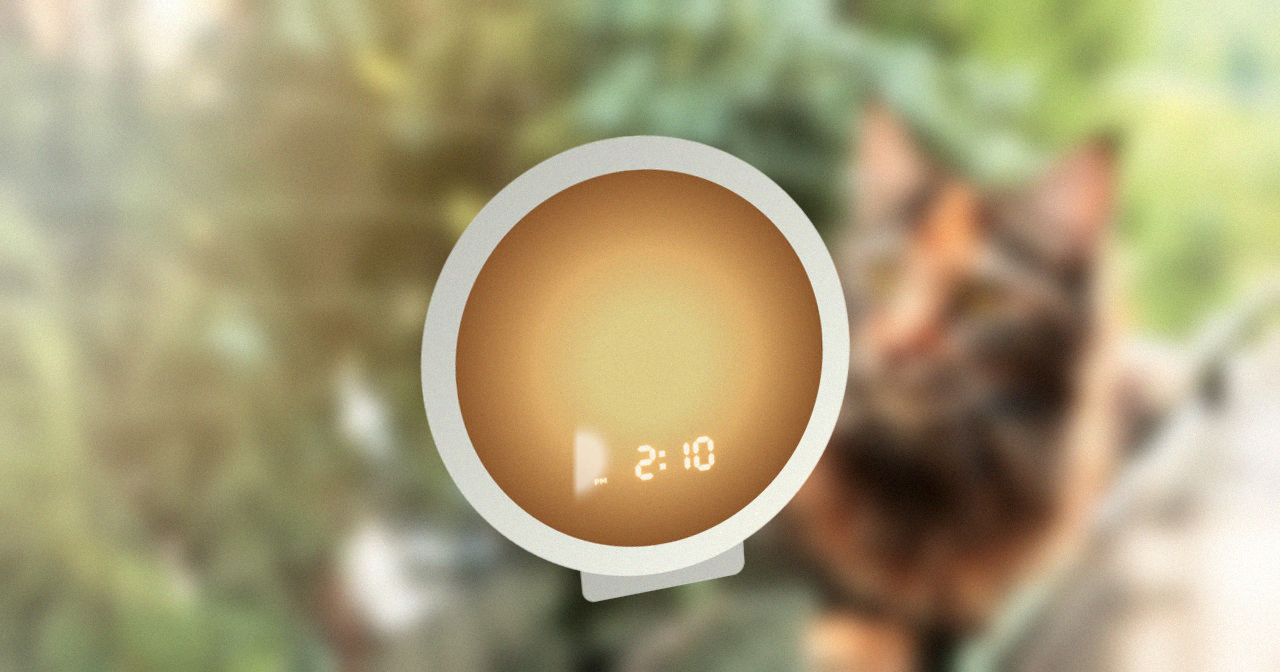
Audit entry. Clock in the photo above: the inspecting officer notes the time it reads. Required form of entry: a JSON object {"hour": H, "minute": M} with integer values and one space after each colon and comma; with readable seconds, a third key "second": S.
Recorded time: {"hour": 2, "minute": 10}
